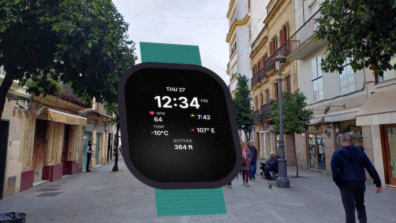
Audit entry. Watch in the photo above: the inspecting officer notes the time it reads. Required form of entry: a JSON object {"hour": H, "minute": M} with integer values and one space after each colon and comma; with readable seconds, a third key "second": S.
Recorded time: {"hour": 12, "minute": 34}
